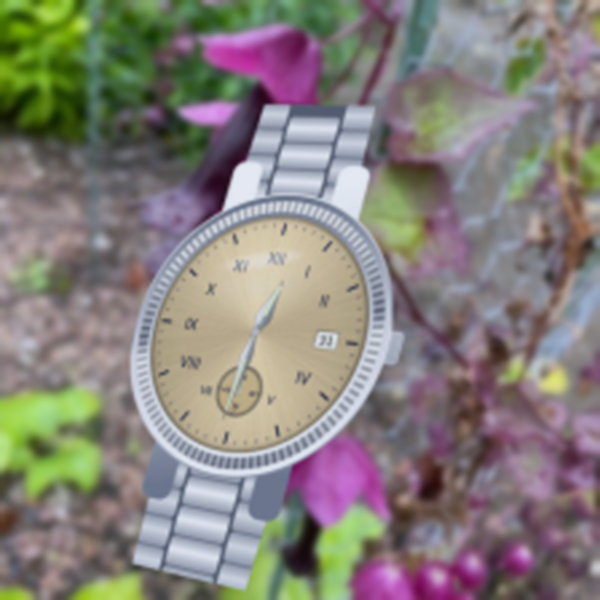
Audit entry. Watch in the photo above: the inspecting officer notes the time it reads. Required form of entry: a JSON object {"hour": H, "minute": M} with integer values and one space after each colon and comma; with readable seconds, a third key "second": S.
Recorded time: {"hour": 12, "minute": 31}
